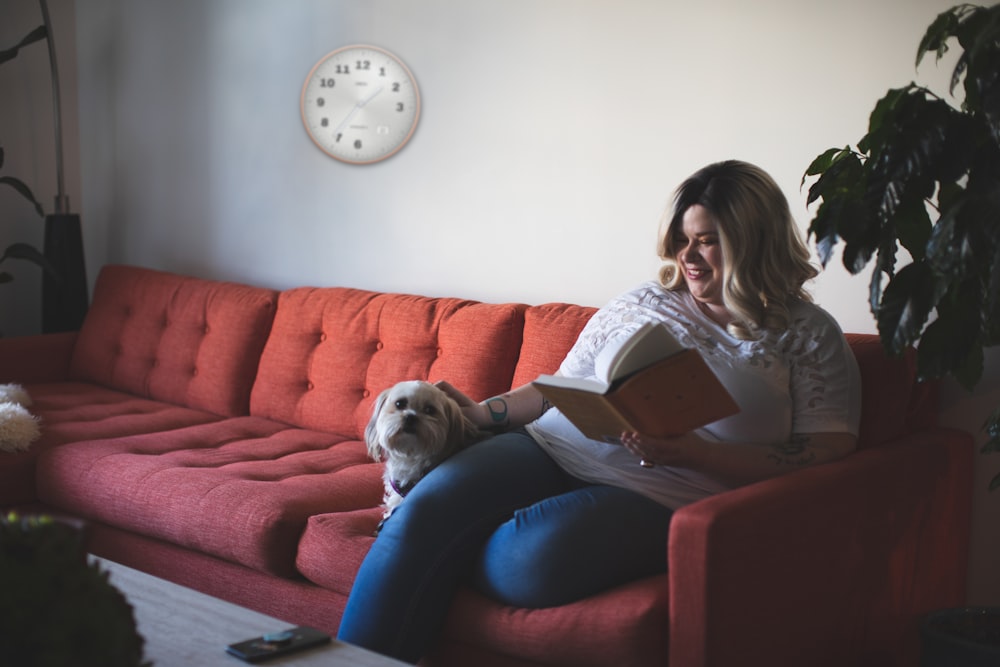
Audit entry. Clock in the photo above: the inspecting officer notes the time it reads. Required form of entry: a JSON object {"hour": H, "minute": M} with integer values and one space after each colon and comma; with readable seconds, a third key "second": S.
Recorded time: {"hour": 1, "minute": 36}
